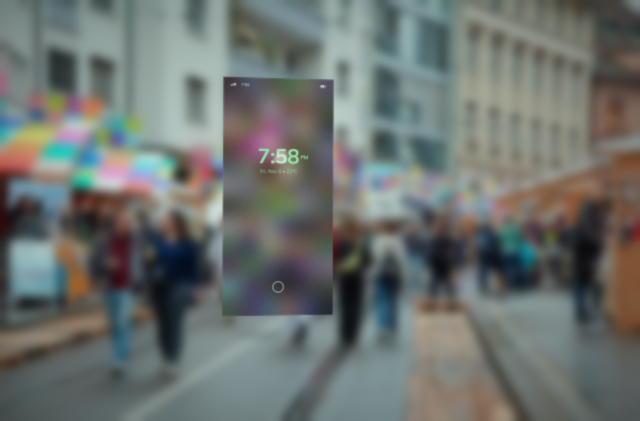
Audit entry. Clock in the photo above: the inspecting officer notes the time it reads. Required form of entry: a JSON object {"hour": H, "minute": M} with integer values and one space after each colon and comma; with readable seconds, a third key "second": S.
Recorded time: {"hour": 7, "minute": 58}
